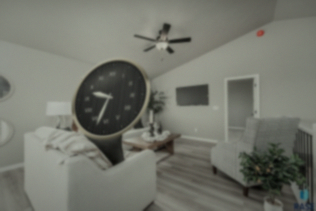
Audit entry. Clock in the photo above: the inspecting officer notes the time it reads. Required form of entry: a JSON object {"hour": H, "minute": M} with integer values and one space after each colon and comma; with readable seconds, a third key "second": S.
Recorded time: {"hour": 9, "minute": 33}
